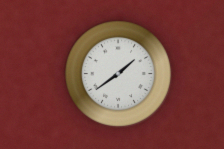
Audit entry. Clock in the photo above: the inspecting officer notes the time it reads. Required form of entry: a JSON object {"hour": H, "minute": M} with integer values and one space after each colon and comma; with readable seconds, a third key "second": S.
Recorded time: {"hour": 1, "minute": 39}
